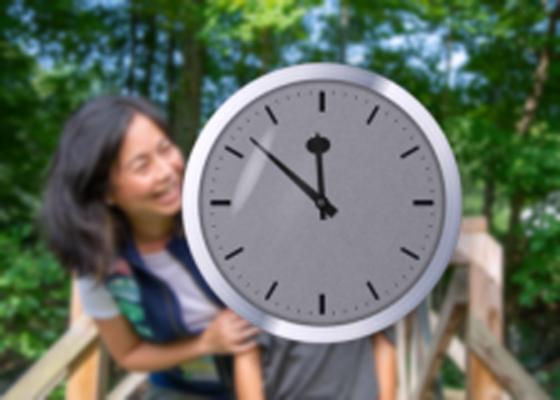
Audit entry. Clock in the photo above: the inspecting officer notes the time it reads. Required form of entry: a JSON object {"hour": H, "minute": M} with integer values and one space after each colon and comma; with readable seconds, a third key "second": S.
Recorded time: {"hour": 11, "minute": 52}
